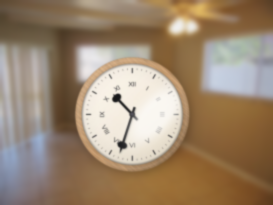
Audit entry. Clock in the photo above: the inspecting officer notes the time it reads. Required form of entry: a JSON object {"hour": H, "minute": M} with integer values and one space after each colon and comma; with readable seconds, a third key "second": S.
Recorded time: {"hour": 10, "minute": 33}
